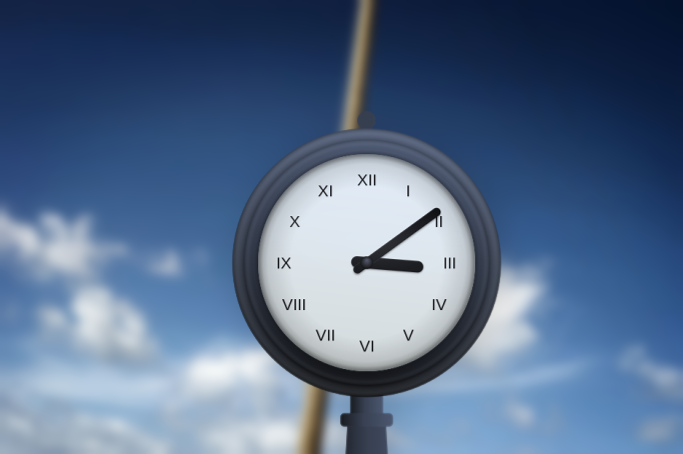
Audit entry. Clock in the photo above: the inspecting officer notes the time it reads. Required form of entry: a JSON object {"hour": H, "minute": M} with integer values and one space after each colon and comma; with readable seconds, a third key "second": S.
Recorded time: {"hour": 3, "minute": 9}
